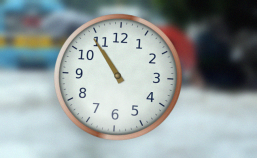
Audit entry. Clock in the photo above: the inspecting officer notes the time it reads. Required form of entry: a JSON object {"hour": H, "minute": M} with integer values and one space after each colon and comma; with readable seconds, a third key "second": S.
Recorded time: {"hour": 10, "minute": 54}
